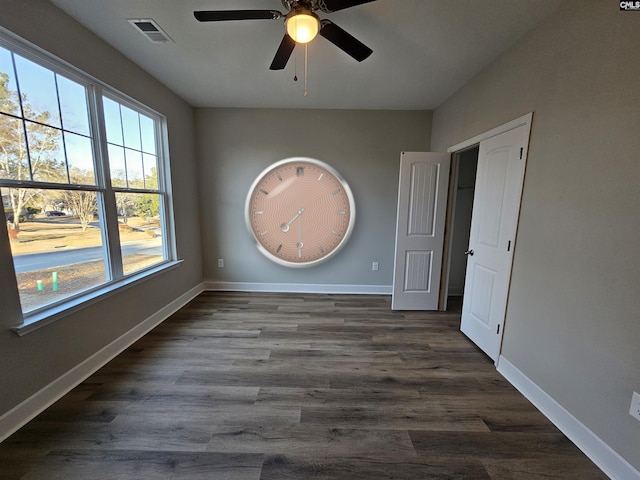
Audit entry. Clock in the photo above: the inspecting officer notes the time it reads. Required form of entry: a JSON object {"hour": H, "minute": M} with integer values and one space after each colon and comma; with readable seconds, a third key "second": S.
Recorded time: {"hour": 7, "minute": 30}
